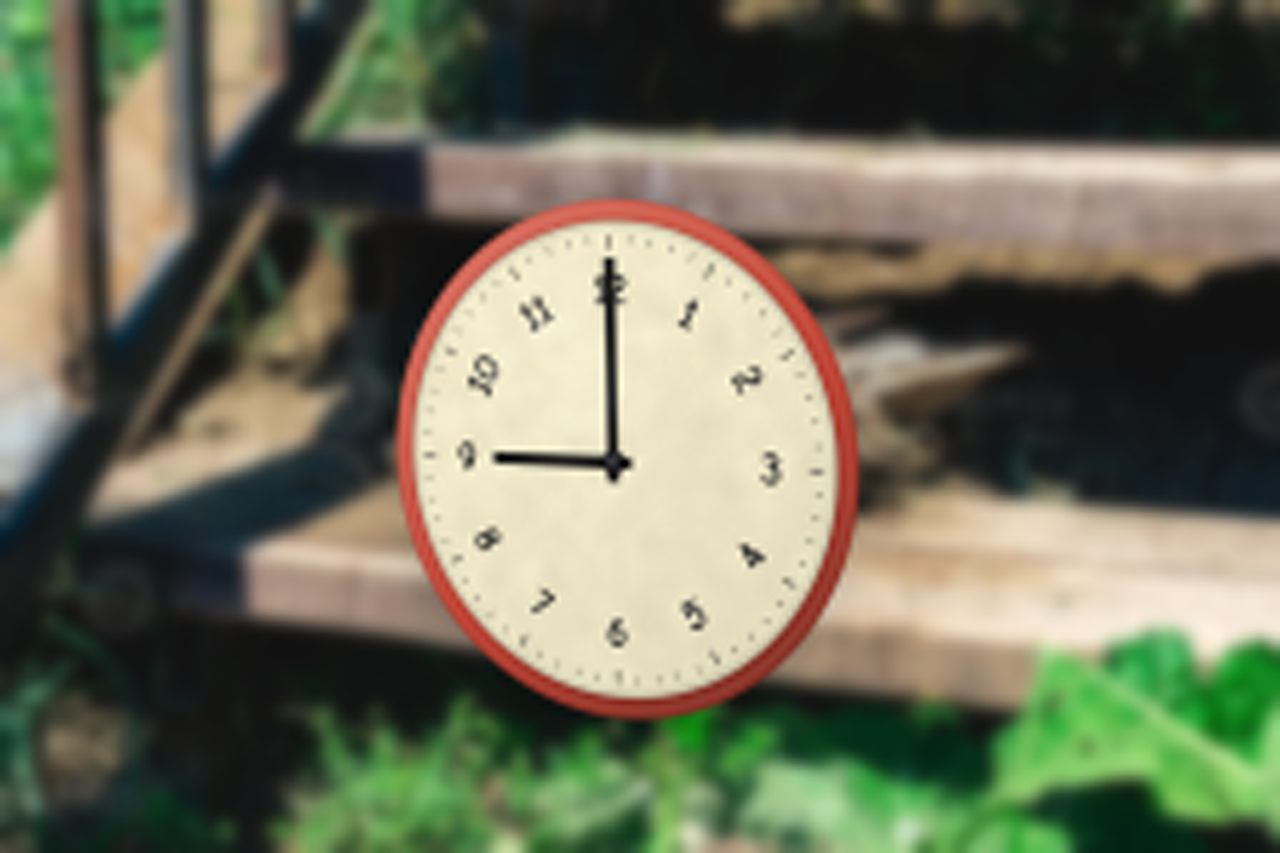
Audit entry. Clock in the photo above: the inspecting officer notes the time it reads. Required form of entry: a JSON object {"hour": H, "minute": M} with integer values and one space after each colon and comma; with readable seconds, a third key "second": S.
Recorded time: {"hour": 9, "minute": 0}
